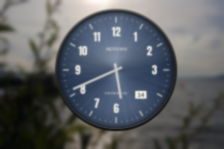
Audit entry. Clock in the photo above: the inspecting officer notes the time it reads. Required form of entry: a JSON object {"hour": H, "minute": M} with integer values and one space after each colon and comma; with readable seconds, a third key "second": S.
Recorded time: {"hour": 5, "minute": 41}
